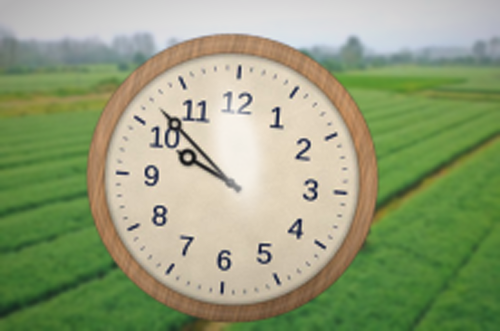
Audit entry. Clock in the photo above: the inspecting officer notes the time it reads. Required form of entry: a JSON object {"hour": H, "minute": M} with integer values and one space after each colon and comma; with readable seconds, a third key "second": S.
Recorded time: {"hour": 9, "minute": 52}
